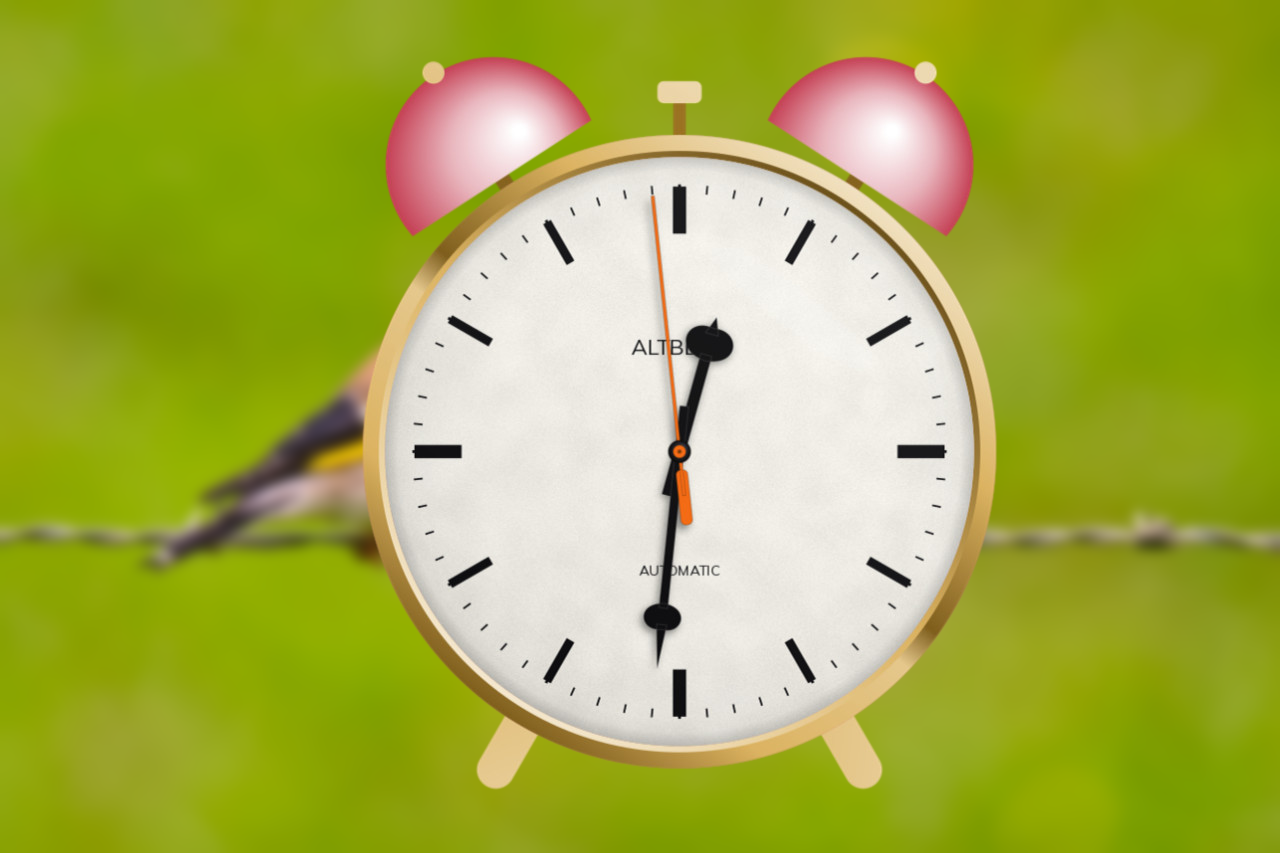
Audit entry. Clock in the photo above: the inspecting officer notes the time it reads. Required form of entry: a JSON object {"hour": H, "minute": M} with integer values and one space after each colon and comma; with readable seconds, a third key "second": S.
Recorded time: {"hour": 12, "minute": 30, "second": 59}
